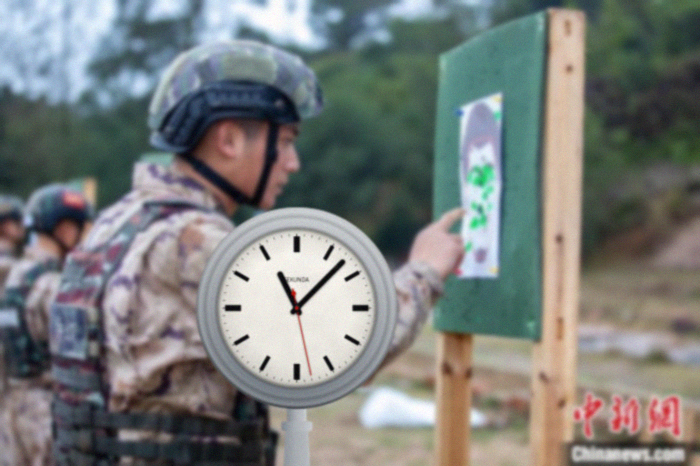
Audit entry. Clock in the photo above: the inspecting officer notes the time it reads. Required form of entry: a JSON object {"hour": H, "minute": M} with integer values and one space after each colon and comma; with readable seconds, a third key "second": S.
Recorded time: {"hour": 11, "minute": 7, "second": 28}
